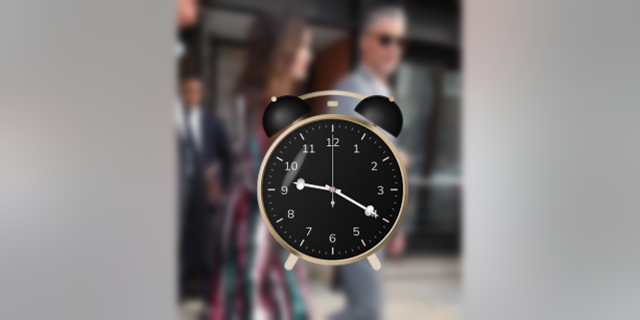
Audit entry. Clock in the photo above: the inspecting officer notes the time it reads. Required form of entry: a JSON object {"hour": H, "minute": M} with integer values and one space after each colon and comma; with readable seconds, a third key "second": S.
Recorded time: {"hour": 9, "minute": 20, "second": 0}
